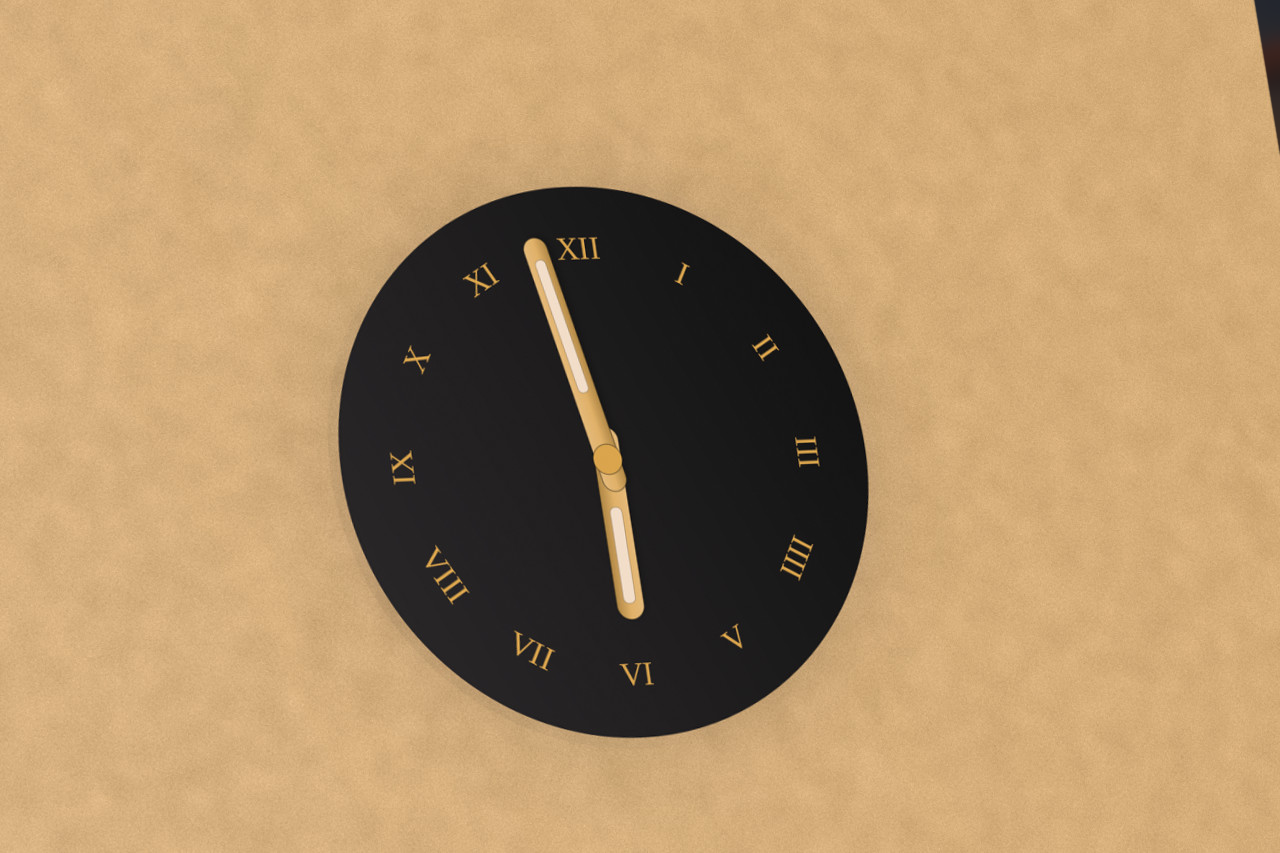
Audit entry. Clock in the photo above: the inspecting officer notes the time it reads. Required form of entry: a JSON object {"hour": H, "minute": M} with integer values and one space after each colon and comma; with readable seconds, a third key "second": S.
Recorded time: {"hour": 5, "minute": 58}
